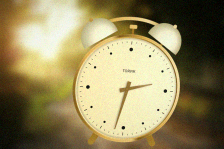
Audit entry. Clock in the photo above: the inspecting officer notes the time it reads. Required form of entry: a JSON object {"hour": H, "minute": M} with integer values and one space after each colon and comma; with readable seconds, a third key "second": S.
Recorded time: {"hour": 2, "minute": 32}
